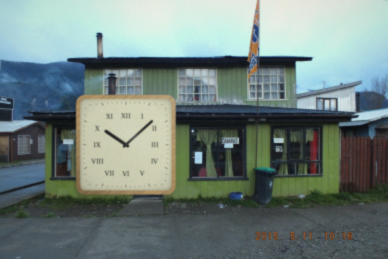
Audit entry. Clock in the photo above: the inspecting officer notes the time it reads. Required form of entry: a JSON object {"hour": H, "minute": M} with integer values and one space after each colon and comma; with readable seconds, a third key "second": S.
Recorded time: {"hour": 10, "minute": 8}
